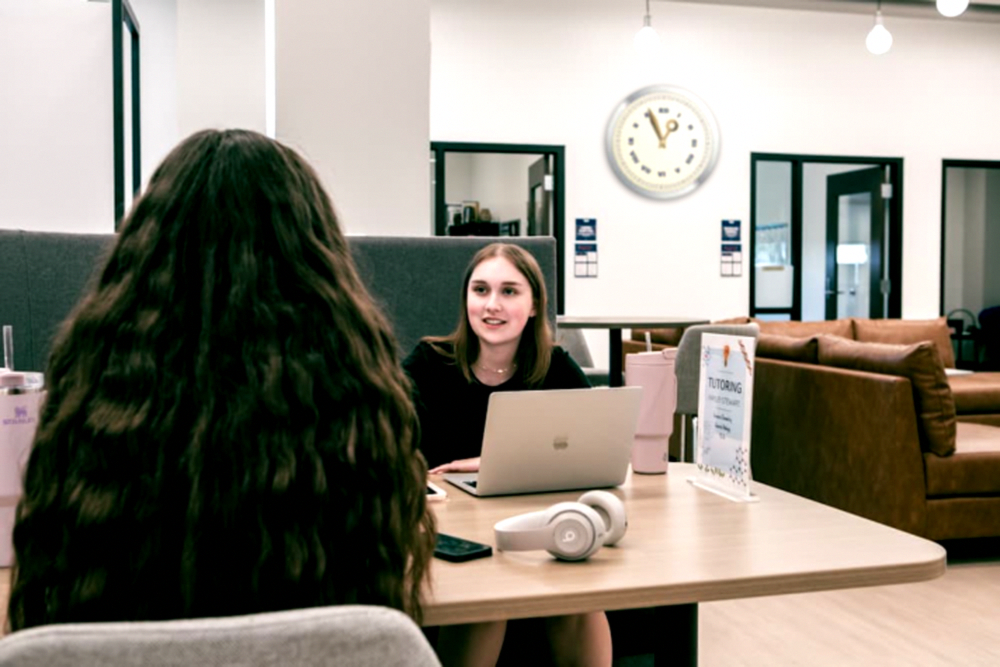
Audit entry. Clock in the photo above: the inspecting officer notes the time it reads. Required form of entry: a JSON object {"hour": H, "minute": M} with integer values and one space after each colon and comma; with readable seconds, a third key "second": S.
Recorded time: {"hour": 12, "minute": 56}
